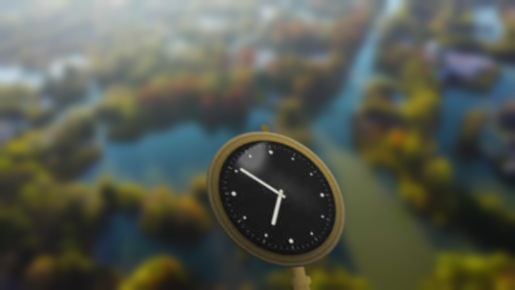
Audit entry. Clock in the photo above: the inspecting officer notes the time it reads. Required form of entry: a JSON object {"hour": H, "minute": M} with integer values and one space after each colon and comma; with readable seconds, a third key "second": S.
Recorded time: {"hour": 6, "minute": 51}
